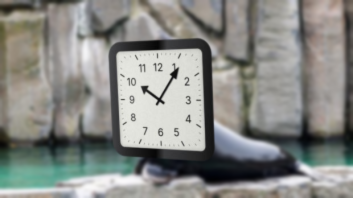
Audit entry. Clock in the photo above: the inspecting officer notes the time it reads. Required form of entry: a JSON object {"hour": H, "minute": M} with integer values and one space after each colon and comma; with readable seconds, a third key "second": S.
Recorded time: {"hour": 10, "minute": 6}
